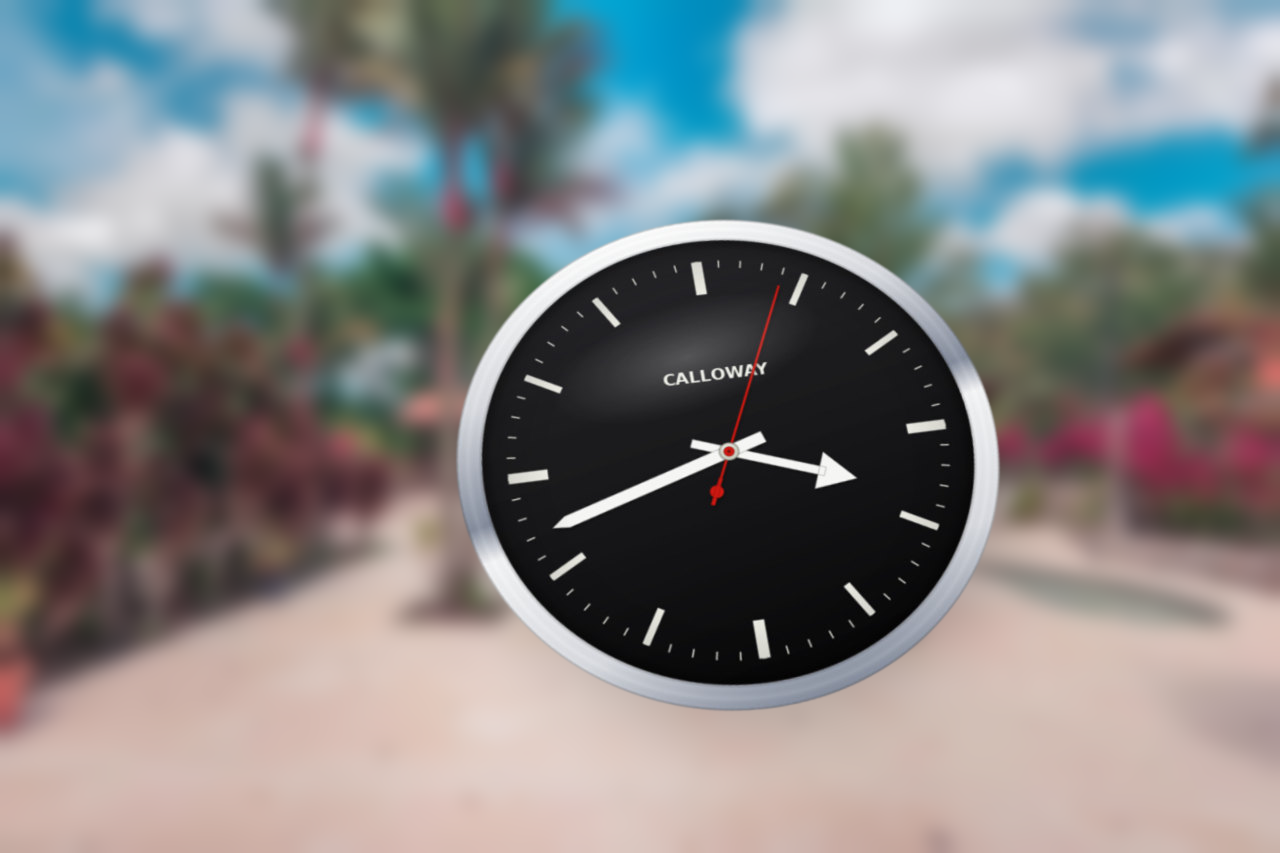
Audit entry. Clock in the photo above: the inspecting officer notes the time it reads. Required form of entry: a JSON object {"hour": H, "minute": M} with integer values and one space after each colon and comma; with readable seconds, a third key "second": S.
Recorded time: {"hour": 3, "minute": 42, "second": 4}
